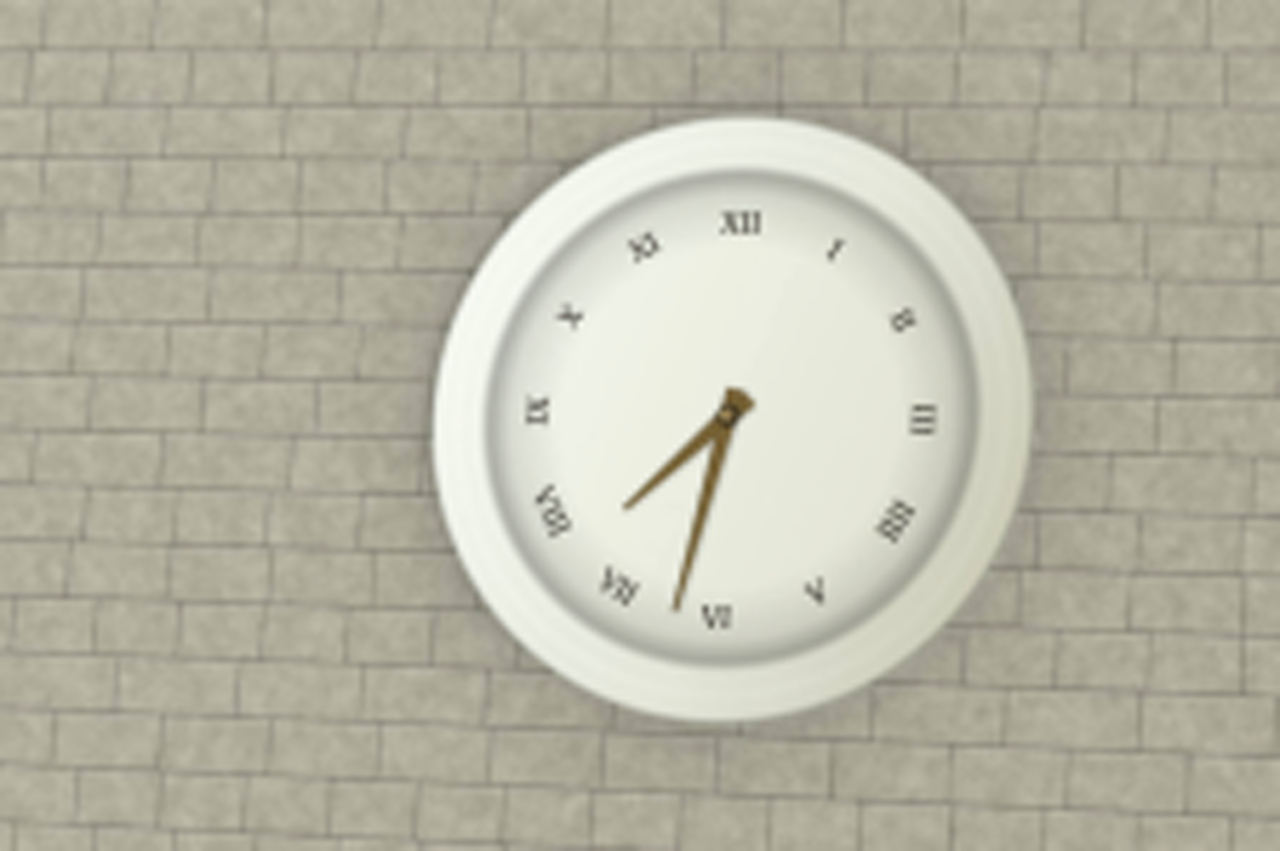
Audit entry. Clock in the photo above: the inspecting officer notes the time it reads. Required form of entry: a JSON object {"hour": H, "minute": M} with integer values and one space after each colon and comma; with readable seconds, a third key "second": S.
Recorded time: {"hour": 7, "minute": 32}
